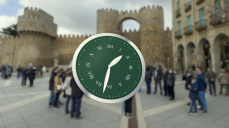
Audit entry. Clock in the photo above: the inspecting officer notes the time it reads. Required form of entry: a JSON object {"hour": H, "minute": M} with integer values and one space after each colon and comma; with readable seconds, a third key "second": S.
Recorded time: {"hour": 1, "minute": 32}
